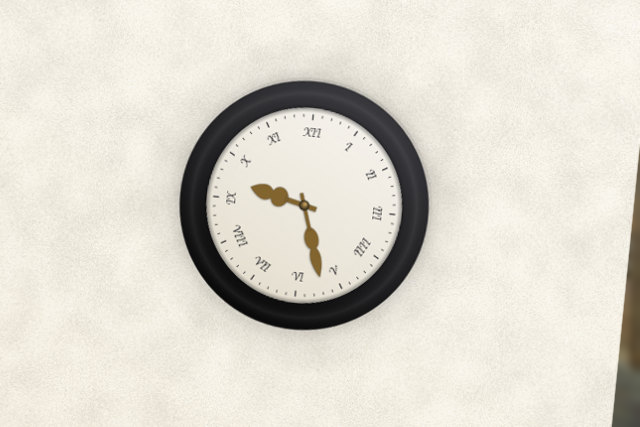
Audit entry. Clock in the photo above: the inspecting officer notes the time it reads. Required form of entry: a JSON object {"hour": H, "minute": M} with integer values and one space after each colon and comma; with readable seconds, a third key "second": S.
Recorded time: {"hour": 9, "minute": 27}
